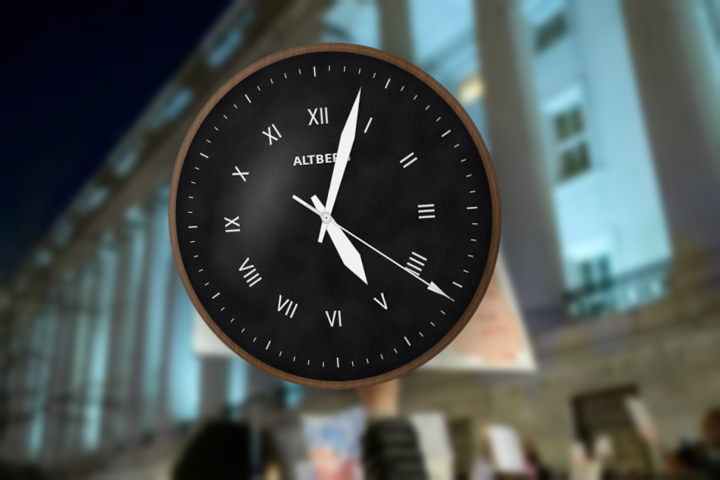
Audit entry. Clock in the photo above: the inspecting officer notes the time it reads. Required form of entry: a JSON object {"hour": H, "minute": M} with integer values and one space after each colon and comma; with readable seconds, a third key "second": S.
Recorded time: {"hour": 5, "minute": 3, "second": 21}
